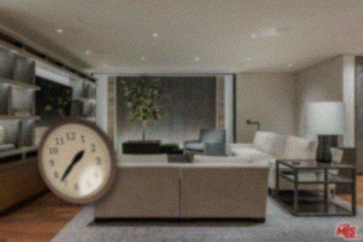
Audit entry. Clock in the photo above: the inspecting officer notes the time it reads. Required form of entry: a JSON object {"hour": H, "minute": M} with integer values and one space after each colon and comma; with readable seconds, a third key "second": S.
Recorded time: {"hour": 1, "minute": 37}
